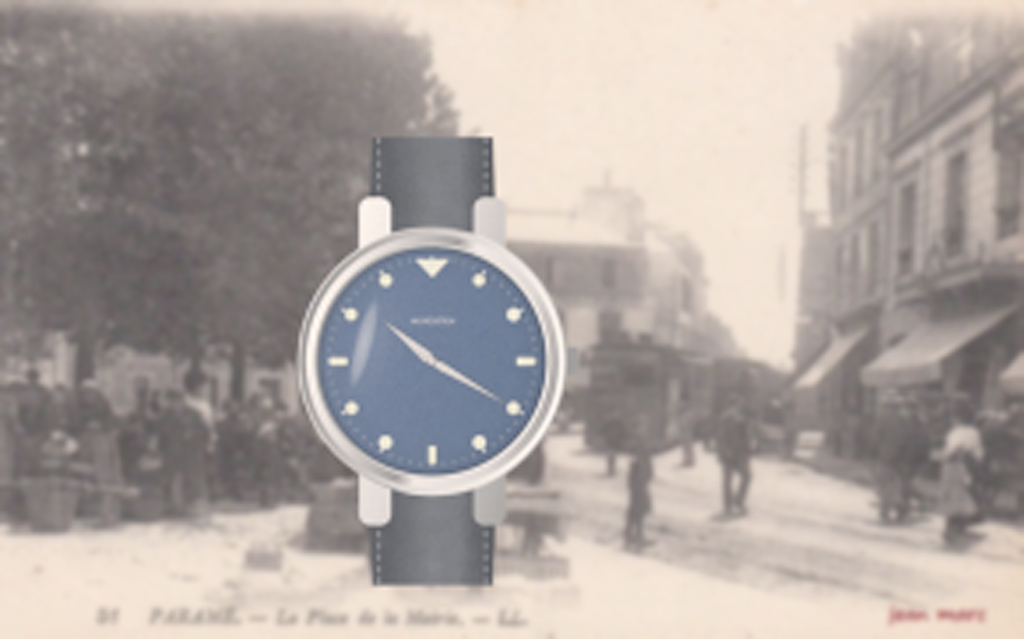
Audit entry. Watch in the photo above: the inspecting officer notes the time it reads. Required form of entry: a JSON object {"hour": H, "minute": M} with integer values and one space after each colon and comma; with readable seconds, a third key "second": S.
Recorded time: {"hour": 10, "minute": 20}
